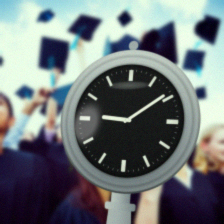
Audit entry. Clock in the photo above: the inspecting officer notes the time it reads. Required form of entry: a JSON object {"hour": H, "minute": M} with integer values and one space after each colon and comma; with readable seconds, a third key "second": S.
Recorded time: {"hour": 9, "minute": 9}
